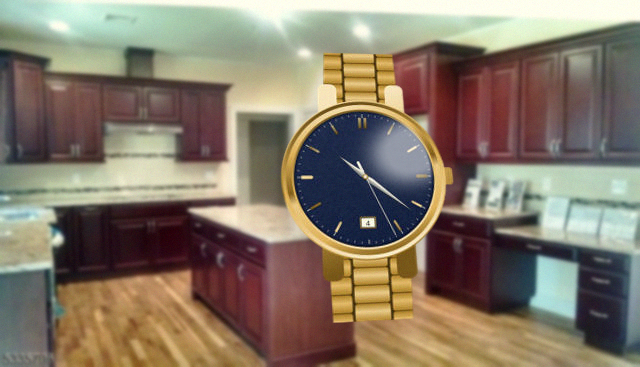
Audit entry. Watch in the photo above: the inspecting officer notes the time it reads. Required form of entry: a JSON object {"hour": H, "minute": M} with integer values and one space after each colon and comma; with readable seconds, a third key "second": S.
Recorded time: {"hour": 10, "minute": 21, "second": 26}
